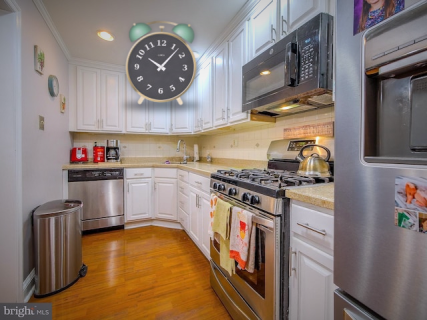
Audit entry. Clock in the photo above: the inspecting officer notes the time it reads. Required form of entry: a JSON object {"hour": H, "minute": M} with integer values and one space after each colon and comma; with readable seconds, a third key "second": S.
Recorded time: {"hour": 10, "minute": 7}
